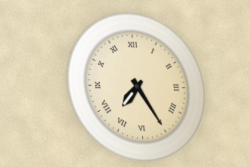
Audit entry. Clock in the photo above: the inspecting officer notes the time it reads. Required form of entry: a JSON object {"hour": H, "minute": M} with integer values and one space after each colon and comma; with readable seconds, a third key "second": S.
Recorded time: {"hour": 7, "minute": 25}
